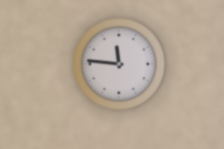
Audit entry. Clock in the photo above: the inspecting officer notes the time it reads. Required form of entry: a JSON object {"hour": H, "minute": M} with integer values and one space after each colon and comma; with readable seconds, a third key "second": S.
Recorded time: {"hour": 11, "minute": 46}
